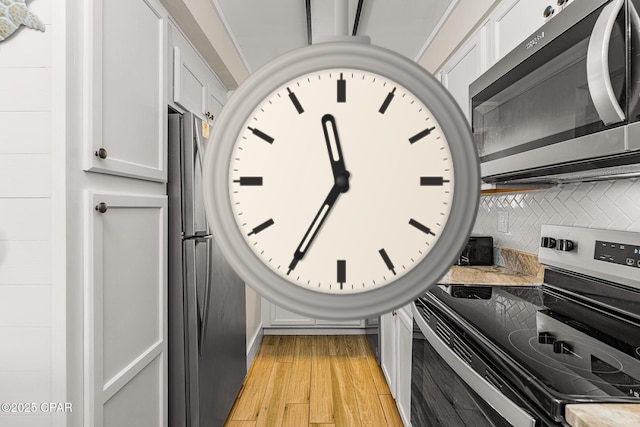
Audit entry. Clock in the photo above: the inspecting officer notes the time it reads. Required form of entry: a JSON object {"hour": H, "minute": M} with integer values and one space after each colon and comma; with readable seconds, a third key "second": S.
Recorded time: {"hour": 11, "minute": 35}
